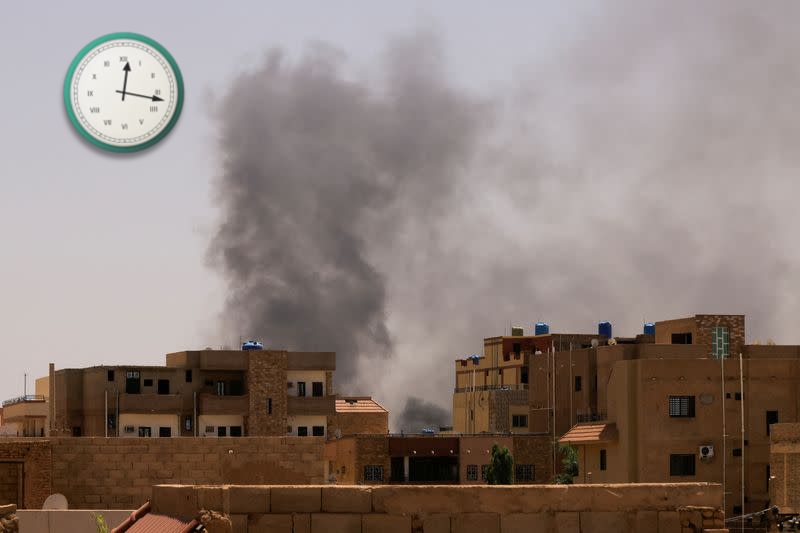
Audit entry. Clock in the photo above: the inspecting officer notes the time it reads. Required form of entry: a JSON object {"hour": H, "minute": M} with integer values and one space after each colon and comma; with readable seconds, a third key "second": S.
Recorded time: {"hour": 12, "minute": 17}
